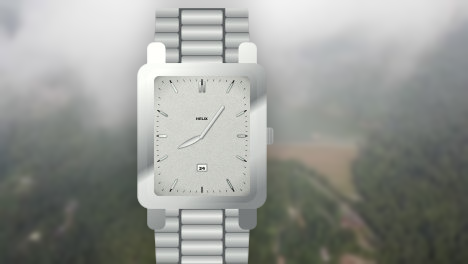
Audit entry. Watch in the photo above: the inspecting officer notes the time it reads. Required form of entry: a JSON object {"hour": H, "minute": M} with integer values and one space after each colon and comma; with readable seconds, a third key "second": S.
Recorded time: {"hour": 8, "minute": 6}
